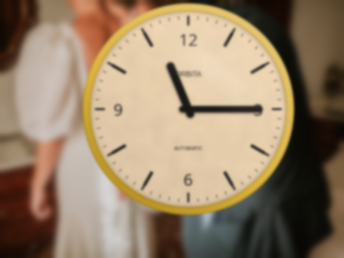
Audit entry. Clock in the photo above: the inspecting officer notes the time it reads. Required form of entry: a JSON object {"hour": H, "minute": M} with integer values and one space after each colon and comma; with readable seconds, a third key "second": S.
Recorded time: {"hour": 11, "minute": 15}
